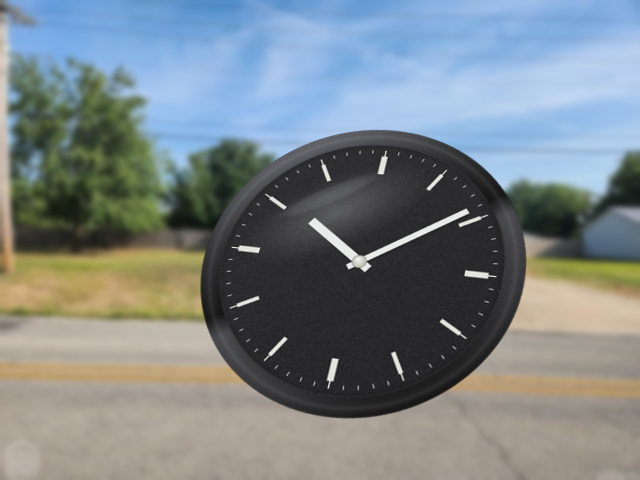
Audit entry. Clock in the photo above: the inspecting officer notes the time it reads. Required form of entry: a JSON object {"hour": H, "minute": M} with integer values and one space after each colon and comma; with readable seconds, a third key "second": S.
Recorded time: {"hour": 10, "minute": 9}
